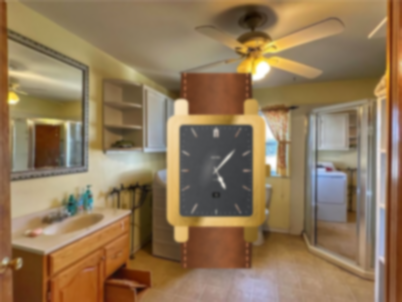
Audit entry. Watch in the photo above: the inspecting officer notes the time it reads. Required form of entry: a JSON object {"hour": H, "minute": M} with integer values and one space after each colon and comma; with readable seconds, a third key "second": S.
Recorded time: {"hour": 5, "minute": 7}
